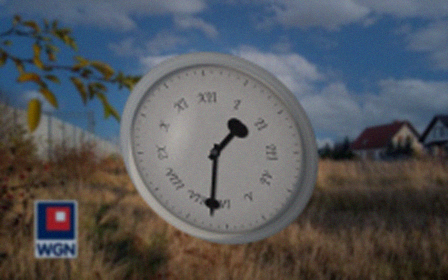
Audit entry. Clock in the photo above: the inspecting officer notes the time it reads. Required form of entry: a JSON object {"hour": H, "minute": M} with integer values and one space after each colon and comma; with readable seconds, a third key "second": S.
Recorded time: {"hour": 1, "minute": 32}
